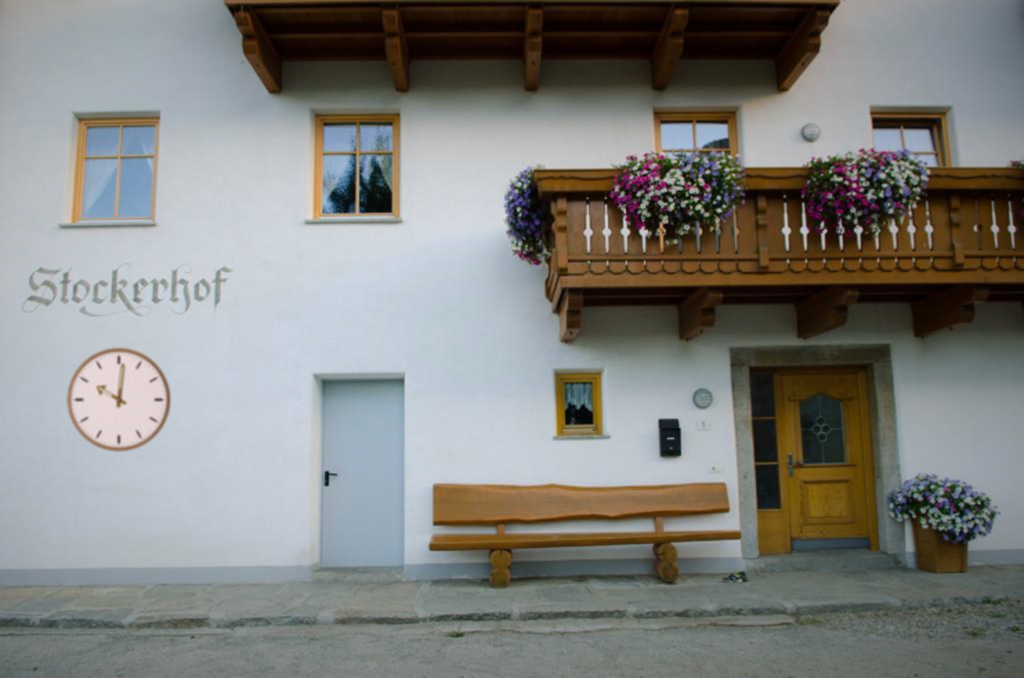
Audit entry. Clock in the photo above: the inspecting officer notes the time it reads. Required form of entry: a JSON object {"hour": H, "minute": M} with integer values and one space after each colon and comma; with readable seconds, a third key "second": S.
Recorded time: {"hour": 10, "minute": 1}
